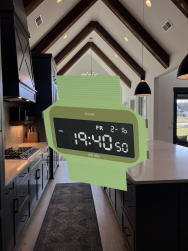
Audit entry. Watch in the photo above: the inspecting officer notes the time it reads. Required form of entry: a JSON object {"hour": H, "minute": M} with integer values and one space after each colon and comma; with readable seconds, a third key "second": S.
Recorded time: {"hour": 19, "minute": 40, "second": 50}
